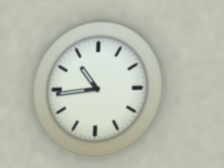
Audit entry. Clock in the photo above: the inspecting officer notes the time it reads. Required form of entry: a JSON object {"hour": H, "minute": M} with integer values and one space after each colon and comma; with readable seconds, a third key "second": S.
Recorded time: {"hour": 10, "minute": 44}
